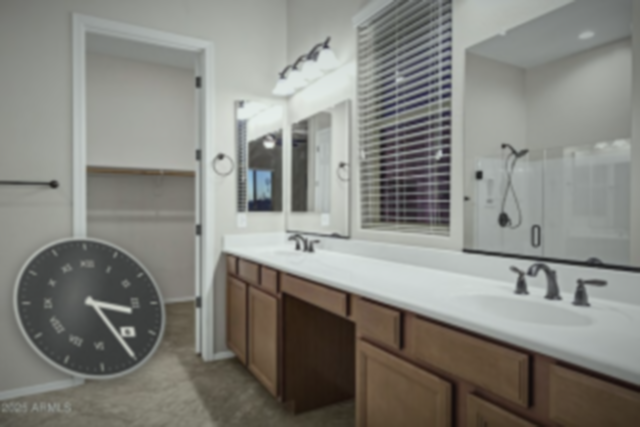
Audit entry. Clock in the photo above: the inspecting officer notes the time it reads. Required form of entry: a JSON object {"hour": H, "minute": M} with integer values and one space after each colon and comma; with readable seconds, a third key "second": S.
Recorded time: {"hour": 3, "minute": 25}
